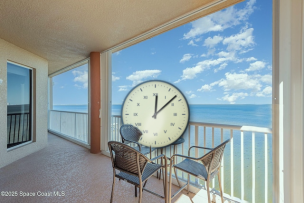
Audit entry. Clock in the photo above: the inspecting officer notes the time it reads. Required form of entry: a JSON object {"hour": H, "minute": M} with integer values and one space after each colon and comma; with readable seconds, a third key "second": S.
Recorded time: {"hour": 12, "minute": 8}
